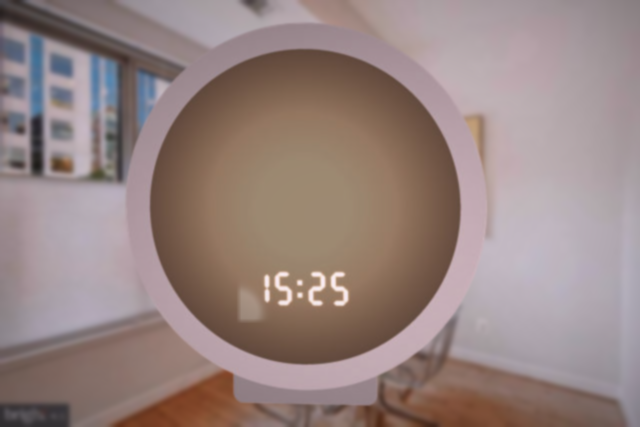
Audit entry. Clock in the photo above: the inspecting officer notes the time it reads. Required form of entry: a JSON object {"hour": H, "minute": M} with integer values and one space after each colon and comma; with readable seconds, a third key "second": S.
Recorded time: {"hour": 15, "minute": 25}
